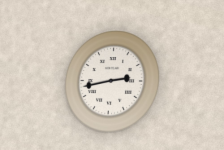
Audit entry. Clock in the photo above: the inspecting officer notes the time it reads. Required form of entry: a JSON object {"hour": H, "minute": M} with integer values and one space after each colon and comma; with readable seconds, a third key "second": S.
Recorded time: {"hour": 2, "minute": 43}
